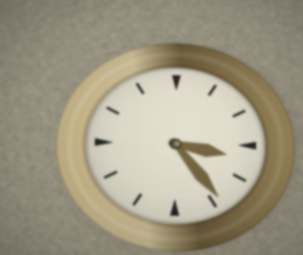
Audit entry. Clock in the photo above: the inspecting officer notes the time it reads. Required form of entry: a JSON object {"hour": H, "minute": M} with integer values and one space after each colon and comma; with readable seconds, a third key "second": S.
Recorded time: {"hour": 3, "minute": 24}
